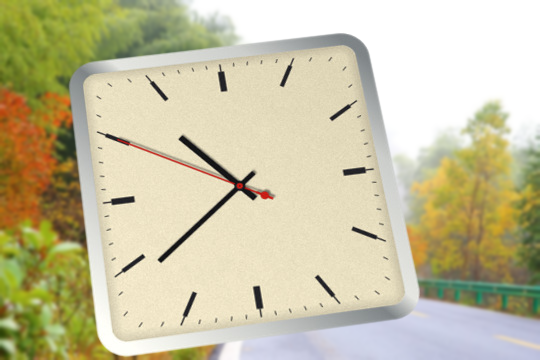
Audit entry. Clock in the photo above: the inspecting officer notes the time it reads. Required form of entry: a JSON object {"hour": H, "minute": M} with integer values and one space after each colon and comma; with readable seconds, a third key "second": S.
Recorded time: {"hour": 10, "minute": 38, "second": 50}
